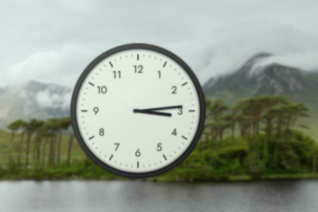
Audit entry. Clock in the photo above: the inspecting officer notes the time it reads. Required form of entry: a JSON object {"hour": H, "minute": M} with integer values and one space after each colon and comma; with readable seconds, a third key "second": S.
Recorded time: {"hour": 3, "minute": 14}
